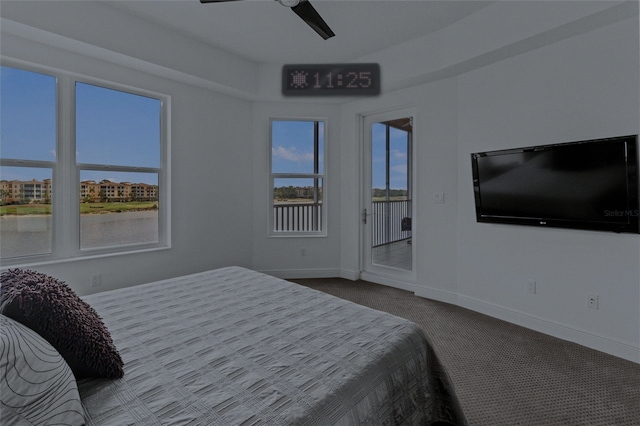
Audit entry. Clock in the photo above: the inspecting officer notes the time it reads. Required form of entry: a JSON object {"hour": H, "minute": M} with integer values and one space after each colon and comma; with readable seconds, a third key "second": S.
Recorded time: {"hour": 11, "minute": 25}
